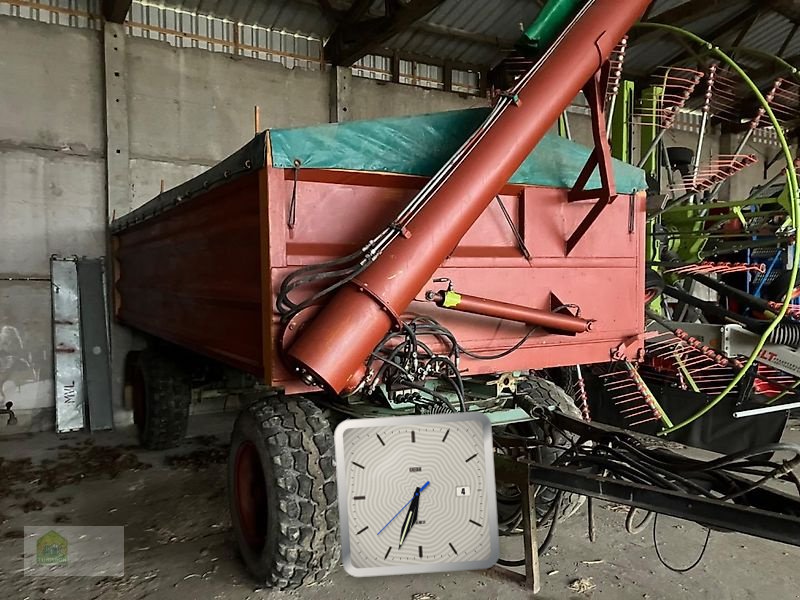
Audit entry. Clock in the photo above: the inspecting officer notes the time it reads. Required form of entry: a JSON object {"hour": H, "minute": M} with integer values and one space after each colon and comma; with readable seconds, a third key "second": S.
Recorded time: {"hour": 6, "minute": 33, "second": 38}
